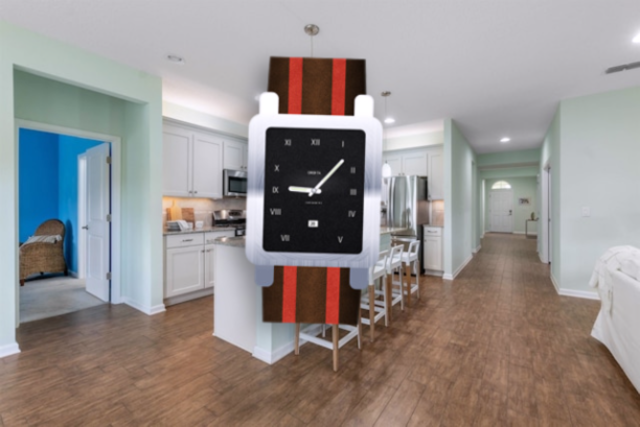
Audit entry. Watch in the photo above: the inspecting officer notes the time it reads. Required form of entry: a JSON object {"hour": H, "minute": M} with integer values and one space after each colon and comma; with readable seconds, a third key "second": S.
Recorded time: {"hour": 9, "minute": 7}
